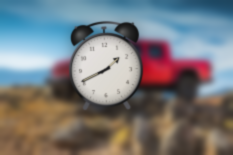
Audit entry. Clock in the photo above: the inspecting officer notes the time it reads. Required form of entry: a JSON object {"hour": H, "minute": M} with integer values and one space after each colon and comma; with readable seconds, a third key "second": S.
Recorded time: {"hour": 1, "minute": 41}
